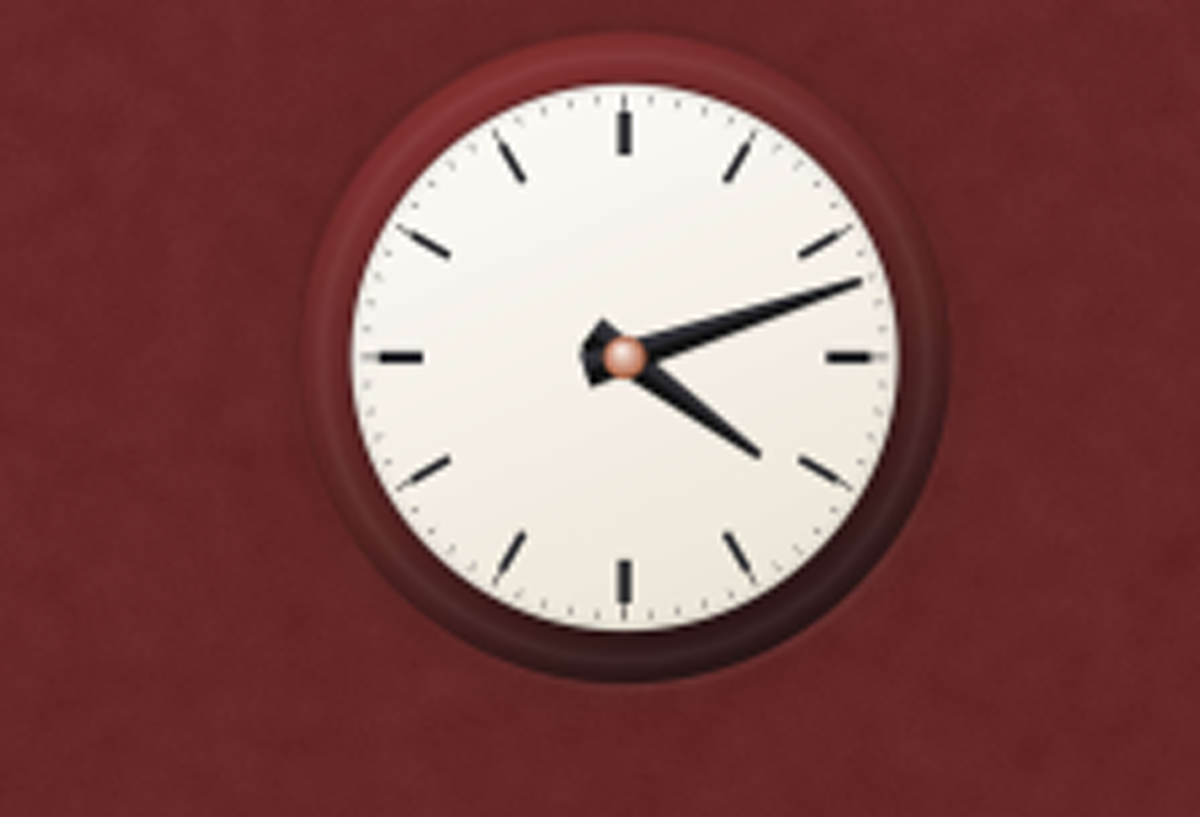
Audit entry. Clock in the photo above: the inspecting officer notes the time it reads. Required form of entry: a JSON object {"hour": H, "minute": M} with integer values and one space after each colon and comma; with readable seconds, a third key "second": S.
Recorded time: {"hour": 4, "minute": 12}
